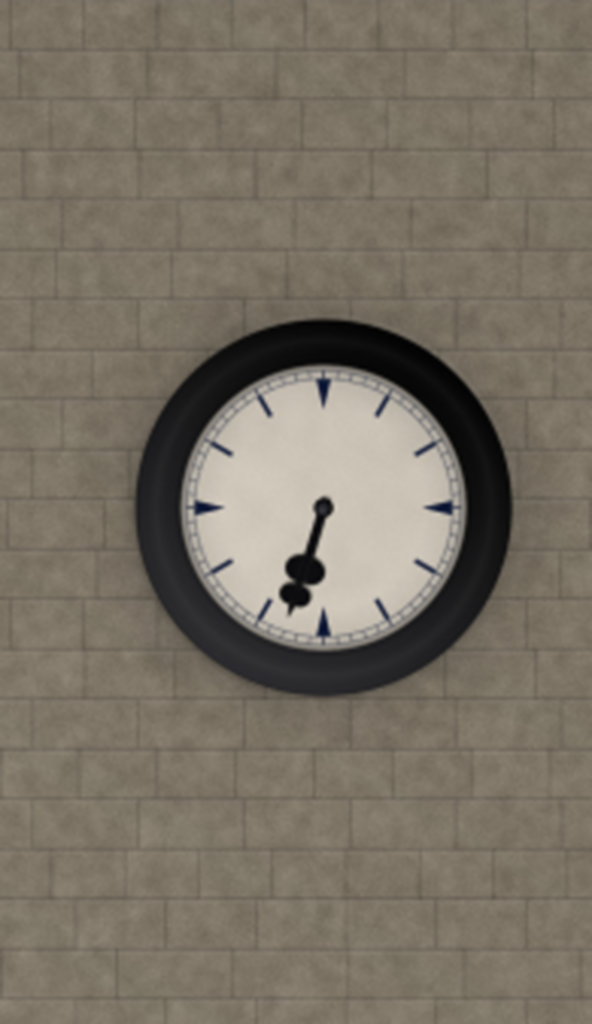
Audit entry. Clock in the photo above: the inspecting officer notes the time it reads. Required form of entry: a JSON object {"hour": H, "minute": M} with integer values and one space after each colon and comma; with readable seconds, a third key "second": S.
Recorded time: {"hour": 6, "minute": 33}
